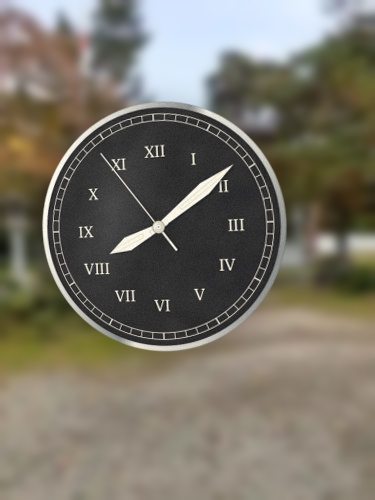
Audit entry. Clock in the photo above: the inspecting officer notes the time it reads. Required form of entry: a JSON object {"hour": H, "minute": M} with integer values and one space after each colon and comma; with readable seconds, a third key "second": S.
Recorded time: {"hour": 8, "minute": 8, "second": 54}
